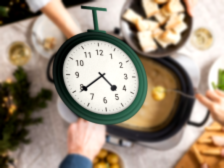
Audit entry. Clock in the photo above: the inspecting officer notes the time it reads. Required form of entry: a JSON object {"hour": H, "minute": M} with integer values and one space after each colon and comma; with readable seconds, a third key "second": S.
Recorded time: {"hour": 4, "minute": 39}
